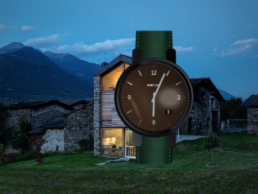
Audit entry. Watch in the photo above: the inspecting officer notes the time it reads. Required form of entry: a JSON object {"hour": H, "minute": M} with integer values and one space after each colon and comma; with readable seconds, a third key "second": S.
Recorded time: {"hour": 6, "minute": 4}
